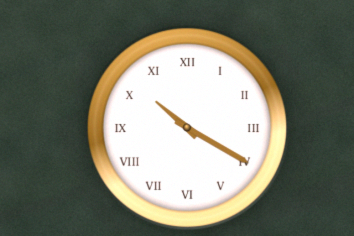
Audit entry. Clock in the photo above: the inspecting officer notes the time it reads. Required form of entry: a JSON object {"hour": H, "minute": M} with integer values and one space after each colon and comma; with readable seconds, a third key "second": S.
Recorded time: {"hour": 10, "minute": 20}
